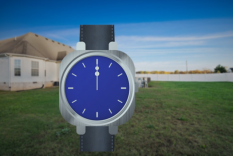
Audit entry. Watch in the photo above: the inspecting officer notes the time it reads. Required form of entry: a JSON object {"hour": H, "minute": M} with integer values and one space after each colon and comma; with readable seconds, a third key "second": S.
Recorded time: {"hour": 12, "minute": 0}
